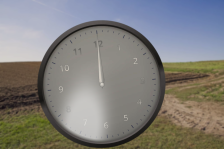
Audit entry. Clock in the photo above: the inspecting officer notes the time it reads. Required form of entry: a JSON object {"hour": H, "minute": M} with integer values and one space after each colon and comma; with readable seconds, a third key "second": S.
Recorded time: {"hour": 12, "minute": 0}
